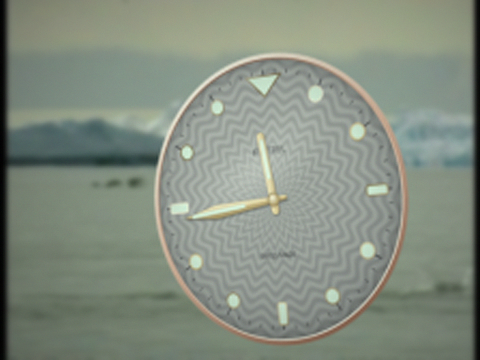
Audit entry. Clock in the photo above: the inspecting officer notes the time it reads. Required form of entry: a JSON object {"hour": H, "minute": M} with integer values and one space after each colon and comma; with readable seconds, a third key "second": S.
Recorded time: {"hour": 11, "minute": 44}
